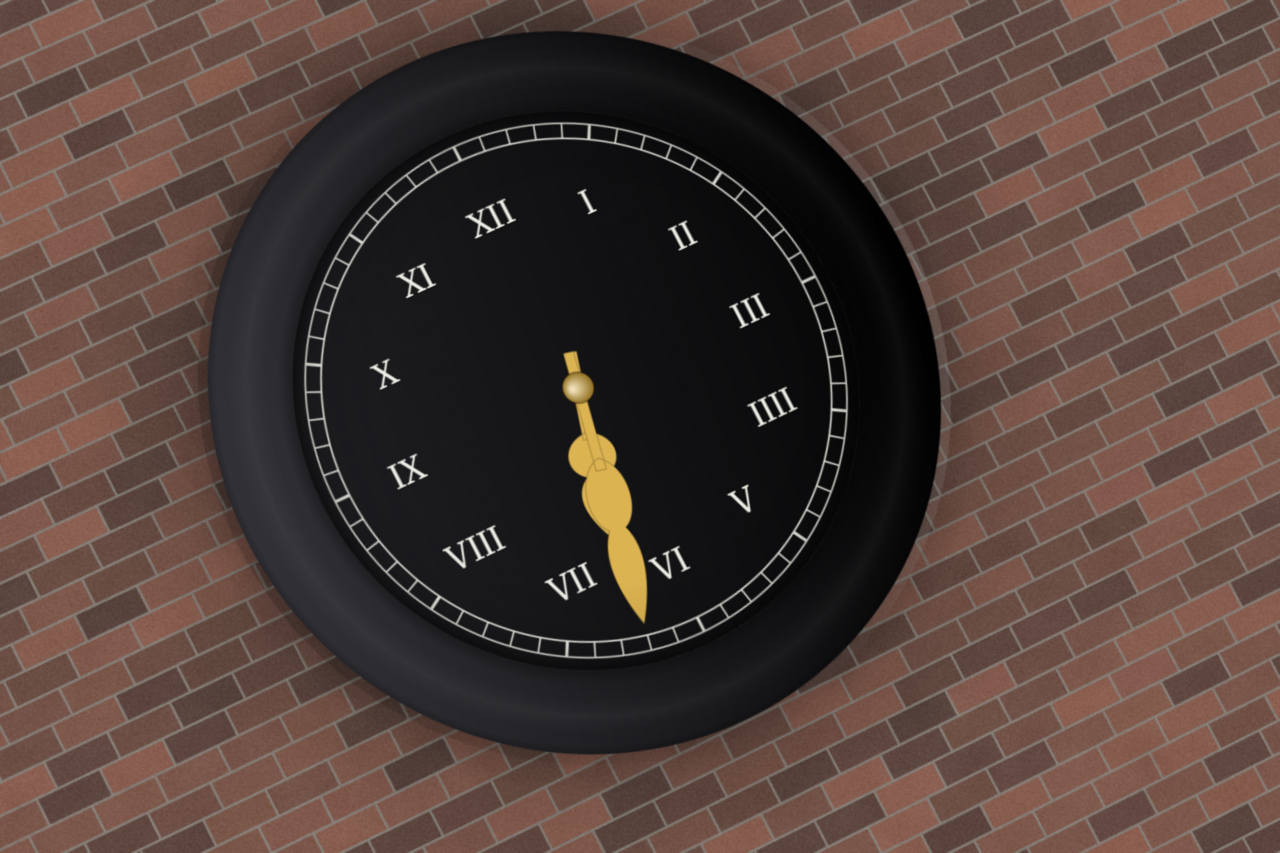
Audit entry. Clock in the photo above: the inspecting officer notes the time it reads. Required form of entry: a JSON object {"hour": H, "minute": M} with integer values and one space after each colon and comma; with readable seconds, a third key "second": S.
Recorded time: {"hour": 6, "minute": 32}
